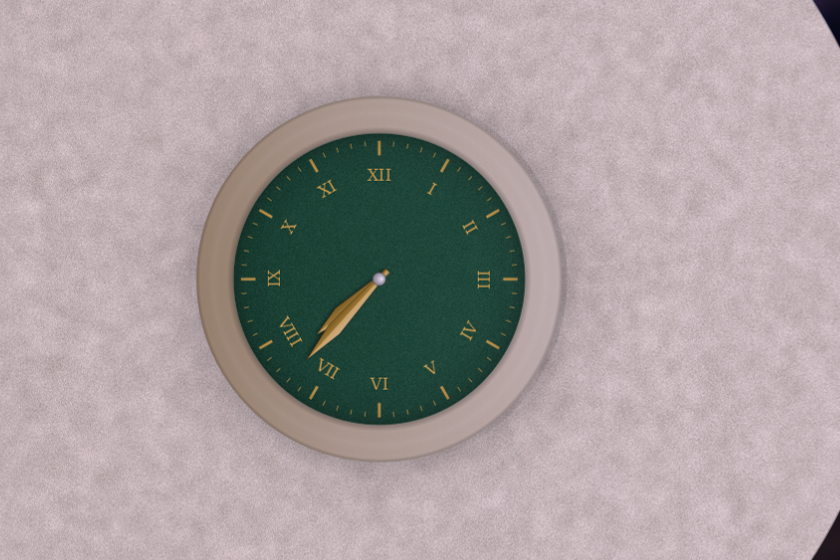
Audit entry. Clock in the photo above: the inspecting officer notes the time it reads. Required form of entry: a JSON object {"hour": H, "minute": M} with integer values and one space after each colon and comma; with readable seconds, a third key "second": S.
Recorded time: {"hour": 7, "minute": 37}
